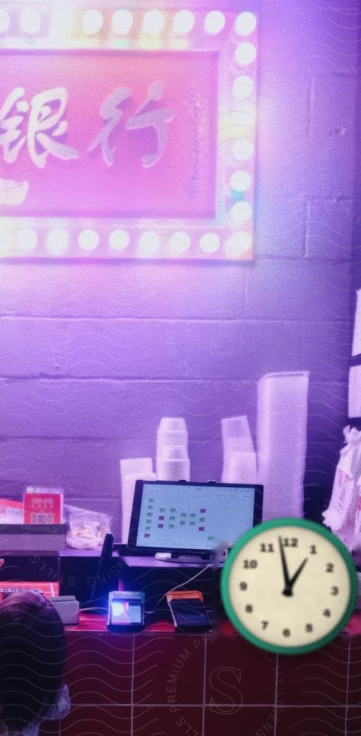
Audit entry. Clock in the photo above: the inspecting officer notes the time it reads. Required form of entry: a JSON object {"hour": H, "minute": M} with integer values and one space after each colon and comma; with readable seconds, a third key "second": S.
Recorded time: {"hour": 12, "minute": 58}
